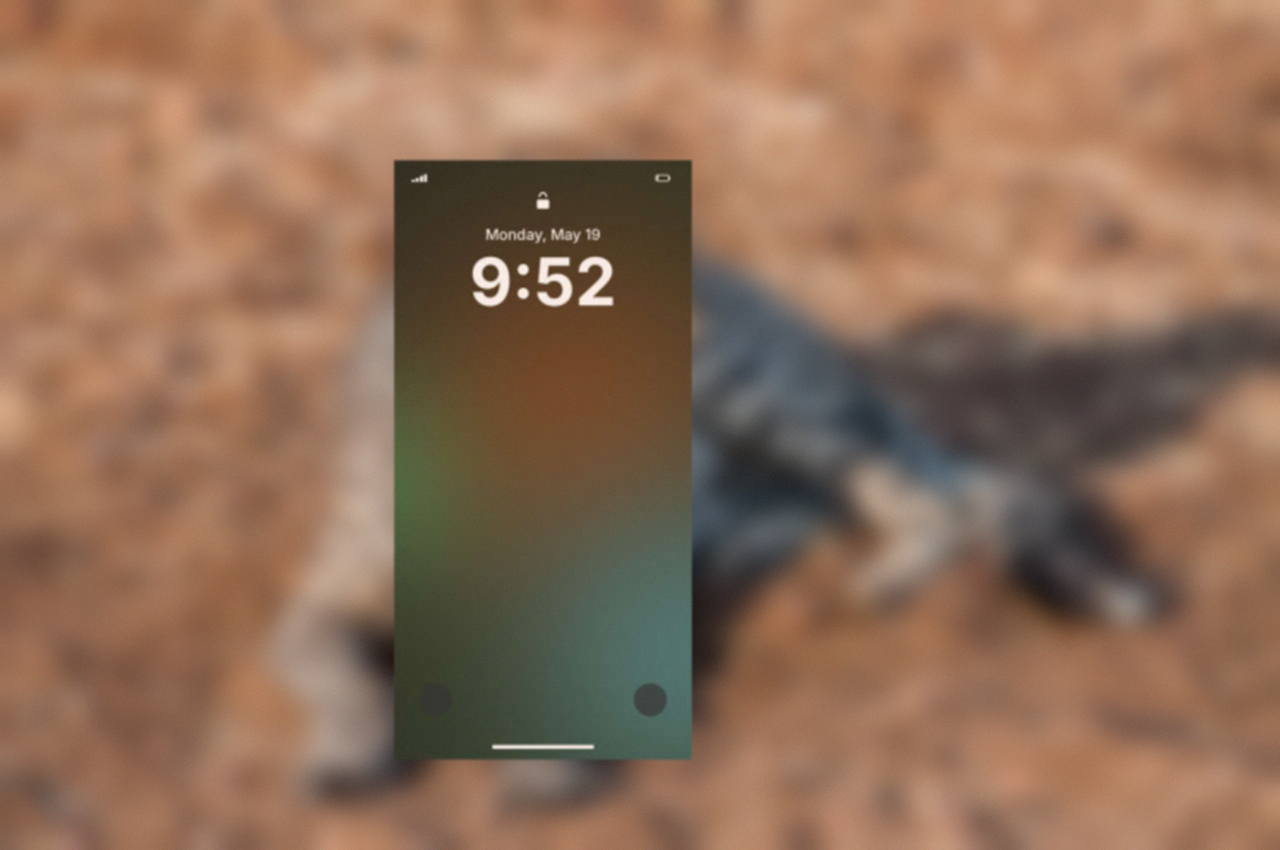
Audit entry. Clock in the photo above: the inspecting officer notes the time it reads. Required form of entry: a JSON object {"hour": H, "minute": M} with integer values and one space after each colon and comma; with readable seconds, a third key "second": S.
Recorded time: {"hour": 9, "minute": 52}
